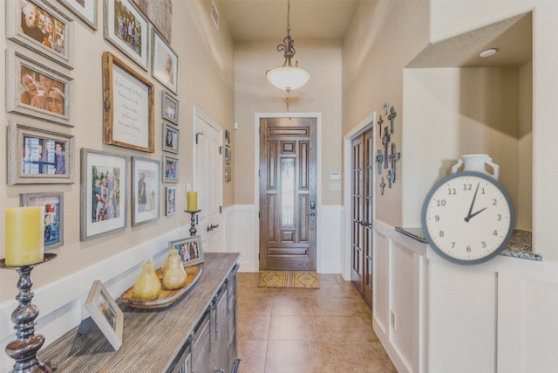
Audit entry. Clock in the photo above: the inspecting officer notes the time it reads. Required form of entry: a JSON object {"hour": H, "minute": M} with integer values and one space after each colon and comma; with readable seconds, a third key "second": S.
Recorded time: {"hour": 2, "minute": 3}
